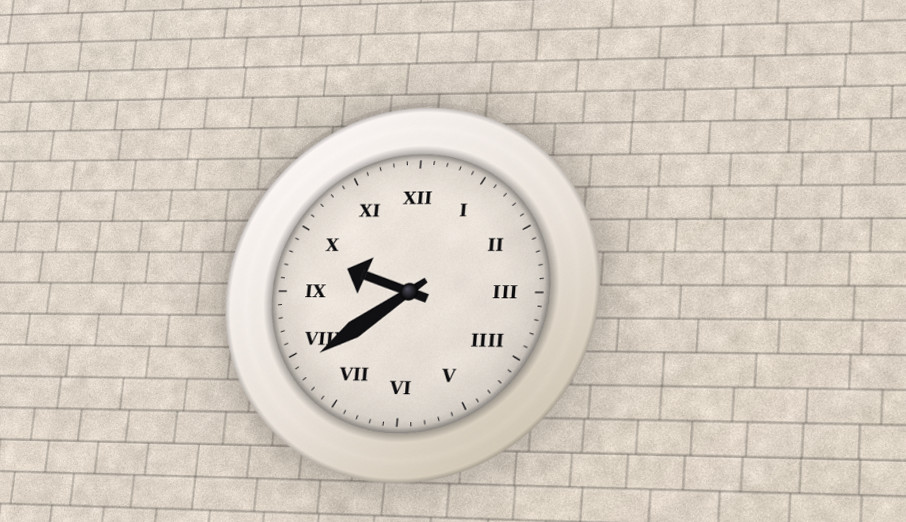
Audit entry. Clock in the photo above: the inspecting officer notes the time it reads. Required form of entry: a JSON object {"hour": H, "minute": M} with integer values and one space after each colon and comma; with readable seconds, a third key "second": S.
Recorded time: {"hour": 9, "minute": 39}
